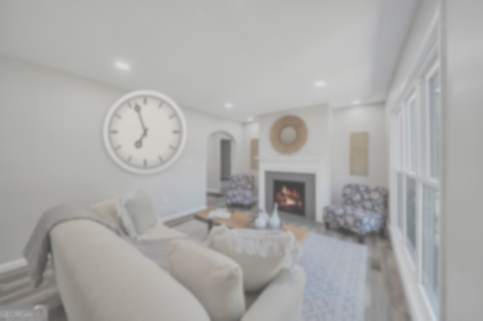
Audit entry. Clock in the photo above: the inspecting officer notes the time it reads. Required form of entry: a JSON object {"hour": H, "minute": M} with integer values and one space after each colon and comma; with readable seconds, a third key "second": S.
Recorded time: {"hour": 6, "minute": 57}
